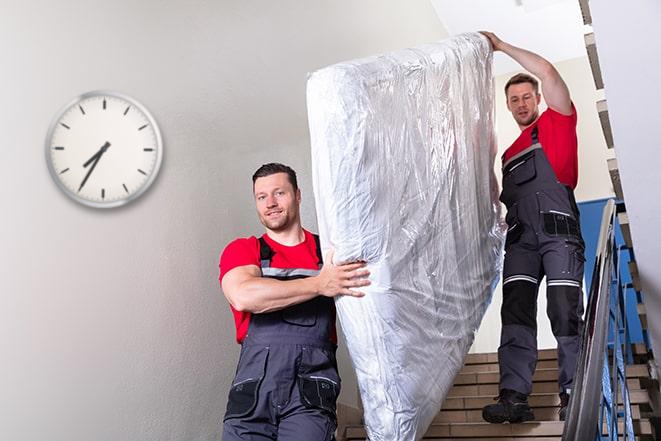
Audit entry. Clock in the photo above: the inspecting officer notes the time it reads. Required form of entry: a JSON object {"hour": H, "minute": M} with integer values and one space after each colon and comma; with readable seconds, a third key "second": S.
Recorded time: {"hour": 7, "minute": 35}
